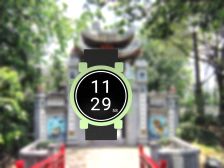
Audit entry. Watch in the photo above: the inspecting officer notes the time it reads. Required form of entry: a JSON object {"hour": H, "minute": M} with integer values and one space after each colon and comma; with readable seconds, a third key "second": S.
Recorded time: {"hour": 11, "minute": 29}
